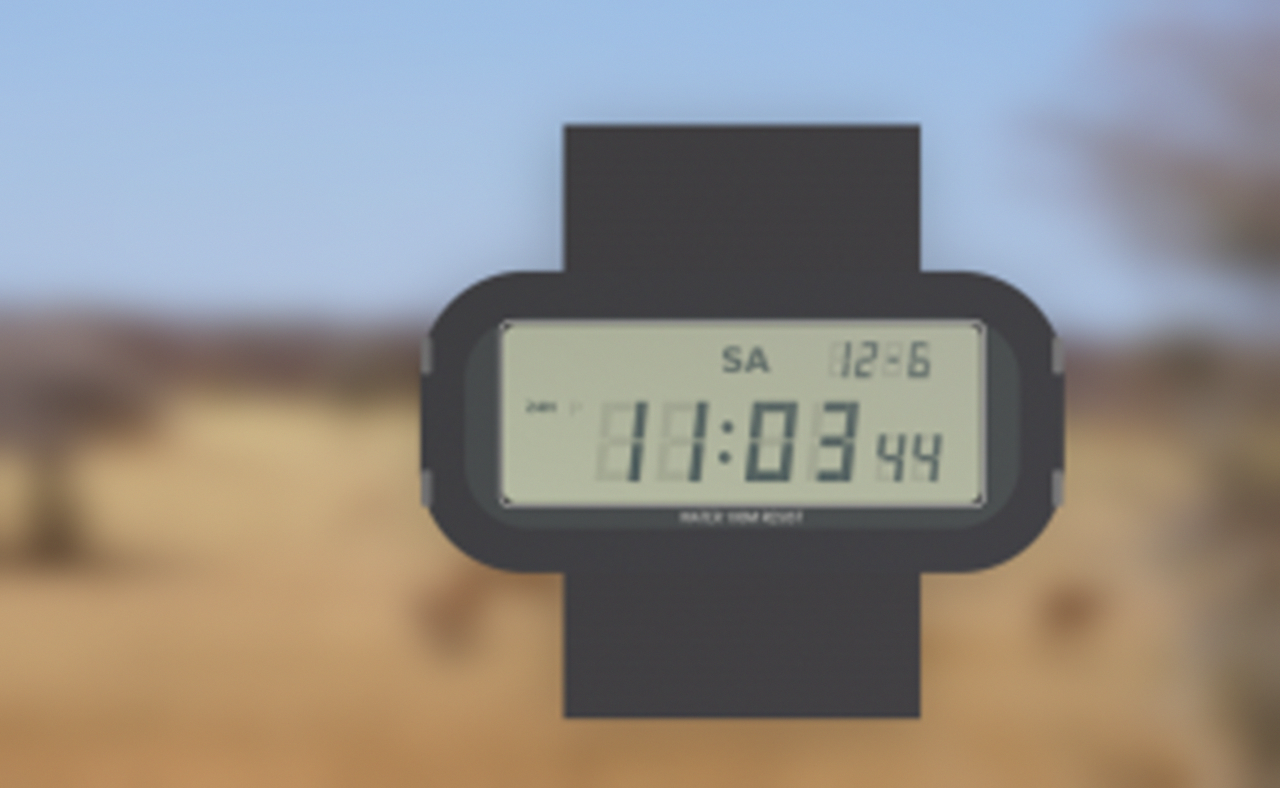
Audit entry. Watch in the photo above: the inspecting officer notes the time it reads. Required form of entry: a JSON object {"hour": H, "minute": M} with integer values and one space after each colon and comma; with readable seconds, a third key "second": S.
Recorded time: {"hour": 11, "minute": 3, "second": 44}
